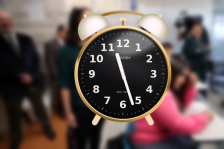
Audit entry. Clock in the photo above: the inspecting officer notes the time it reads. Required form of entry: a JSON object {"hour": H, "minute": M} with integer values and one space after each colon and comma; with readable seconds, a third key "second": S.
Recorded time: {"hour": 11, "minute": 27}
